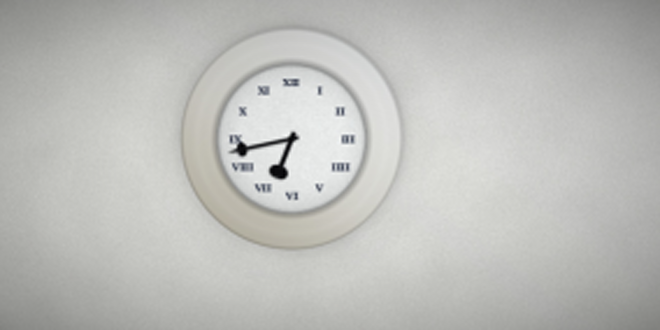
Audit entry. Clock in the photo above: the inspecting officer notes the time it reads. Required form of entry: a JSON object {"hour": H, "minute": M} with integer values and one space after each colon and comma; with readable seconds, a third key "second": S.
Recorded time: {"hour": 6, "minute": 43}
